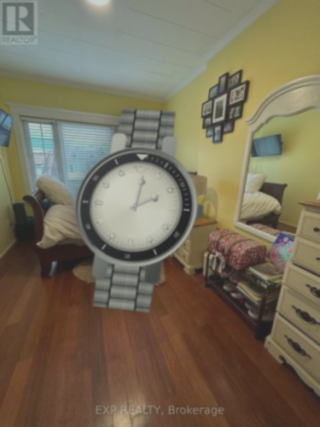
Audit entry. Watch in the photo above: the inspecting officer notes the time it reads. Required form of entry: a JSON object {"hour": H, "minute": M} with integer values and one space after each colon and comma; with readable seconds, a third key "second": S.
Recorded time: {"hour": 2, "minute": 1}
